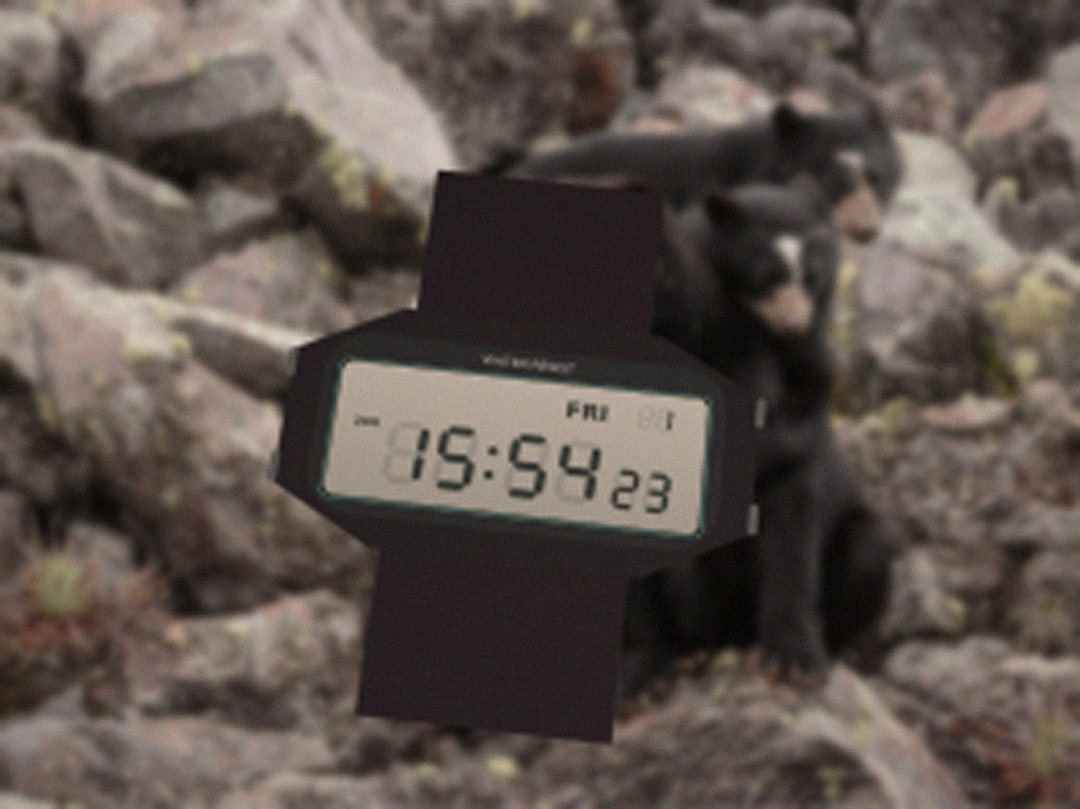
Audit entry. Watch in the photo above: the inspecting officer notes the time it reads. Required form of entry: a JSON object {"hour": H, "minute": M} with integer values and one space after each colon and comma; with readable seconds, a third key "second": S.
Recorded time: {"hour": 15, "minute": 54, "second": 23}
